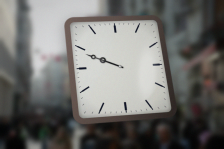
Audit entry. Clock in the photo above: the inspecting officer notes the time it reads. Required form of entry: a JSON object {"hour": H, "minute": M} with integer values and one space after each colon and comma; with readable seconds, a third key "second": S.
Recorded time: {"hour": 9, "minute": 49}
